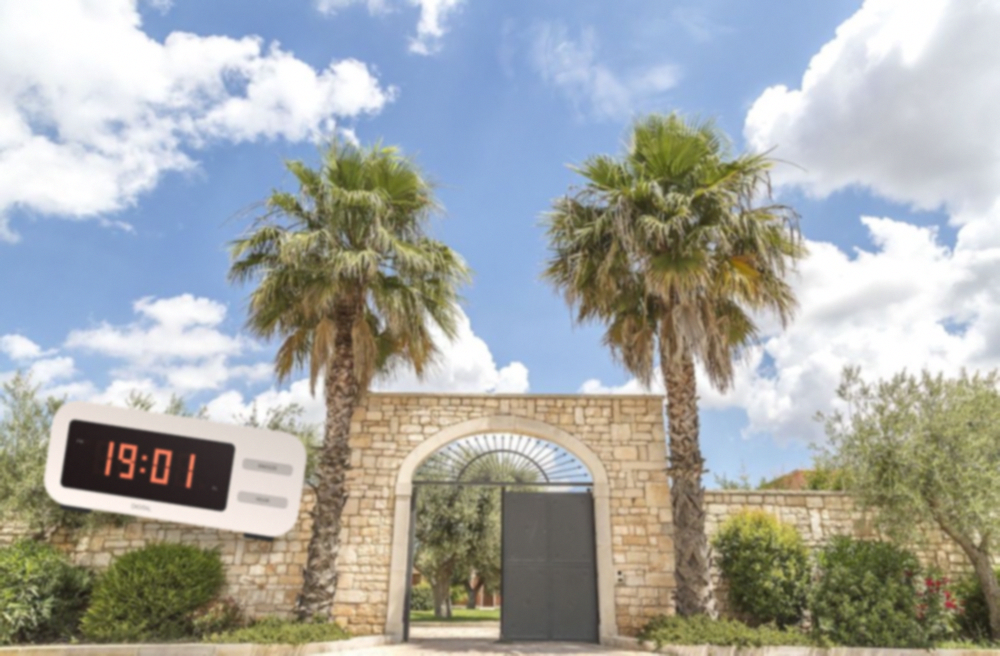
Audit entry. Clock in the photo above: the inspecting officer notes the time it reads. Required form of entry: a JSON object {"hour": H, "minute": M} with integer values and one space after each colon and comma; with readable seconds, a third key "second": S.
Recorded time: {"hour": 19, "minute": 1}
